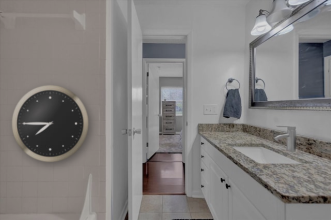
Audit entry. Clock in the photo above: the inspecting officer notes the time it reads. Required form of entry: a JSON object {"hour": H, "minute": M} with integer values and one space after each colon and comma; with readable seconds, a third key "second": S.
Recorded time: {"hour": 7, "minute": 45}
